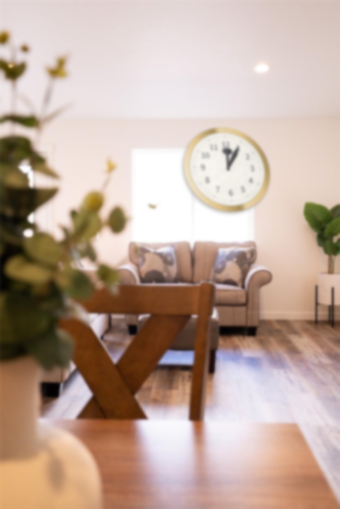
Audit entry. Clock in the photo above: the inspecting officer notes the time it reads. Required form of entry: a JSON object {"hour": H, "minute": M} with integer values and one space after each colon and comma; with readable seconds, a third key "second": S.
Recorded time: {"hour": 12, "minute": 5}
